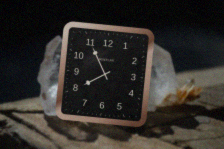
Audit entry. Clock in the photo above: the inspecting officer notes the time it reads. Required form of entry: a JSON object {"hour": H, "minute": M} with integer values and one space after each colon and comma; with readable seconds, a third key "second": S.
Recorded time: {"hour": 7, "minute": 55}
